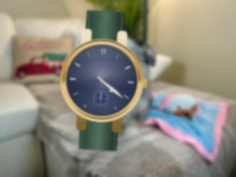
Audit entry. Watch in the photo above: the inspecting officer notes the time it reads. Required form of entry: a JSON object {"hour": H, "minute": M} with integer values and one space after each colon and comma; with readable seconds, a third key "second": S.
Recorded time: {"hour": 4, "minute": 21}
